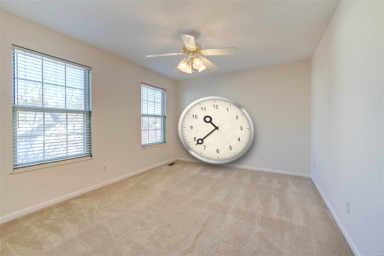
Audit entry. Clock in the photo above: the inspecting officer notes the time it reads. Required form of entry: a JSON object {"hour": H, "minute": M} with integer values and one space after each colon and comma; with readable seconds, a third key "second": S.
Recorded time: {"hour": 10, "minute": 38}
